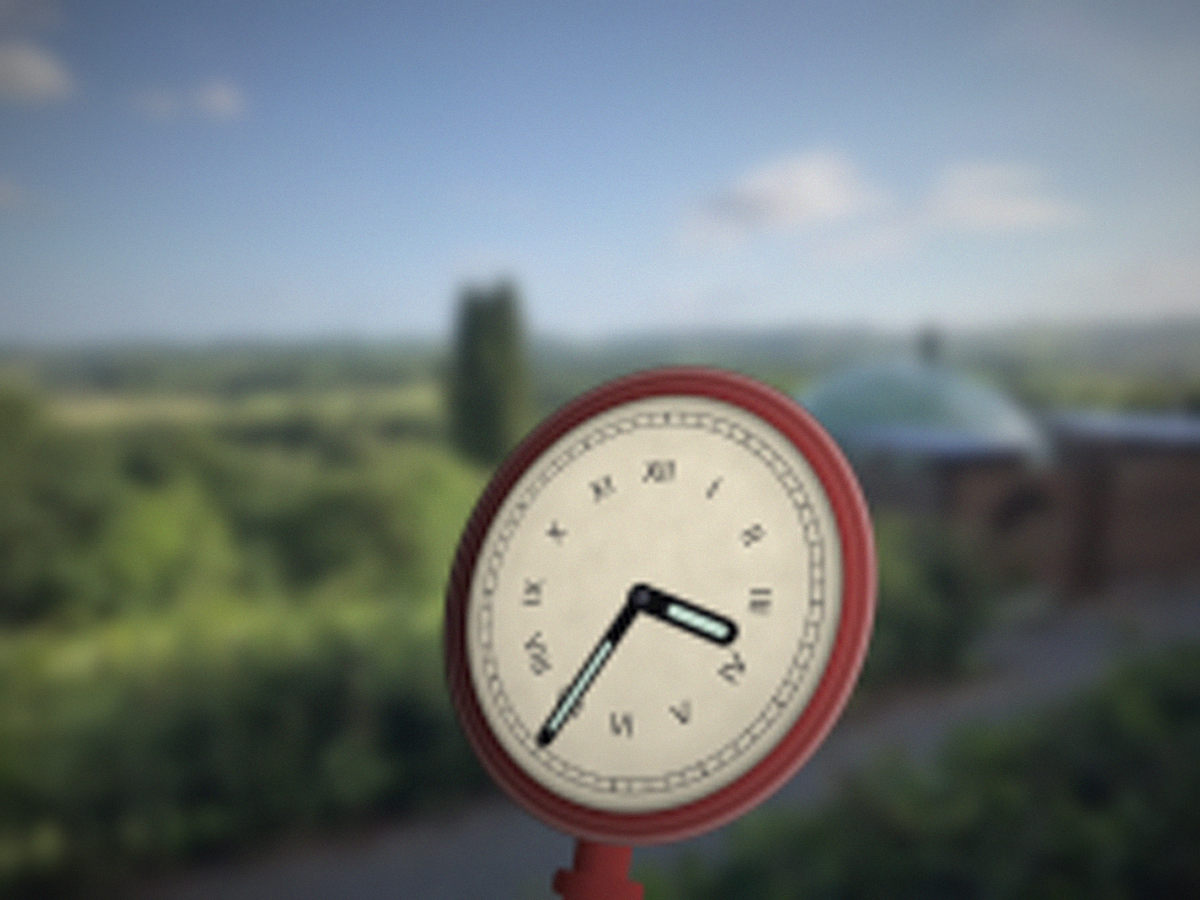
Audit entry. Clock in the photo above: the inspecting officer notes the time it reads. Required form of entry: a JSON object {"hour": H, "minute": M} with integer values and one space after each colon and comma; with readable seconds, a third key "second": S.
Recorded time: {"hour": 3, "minute": 35}
